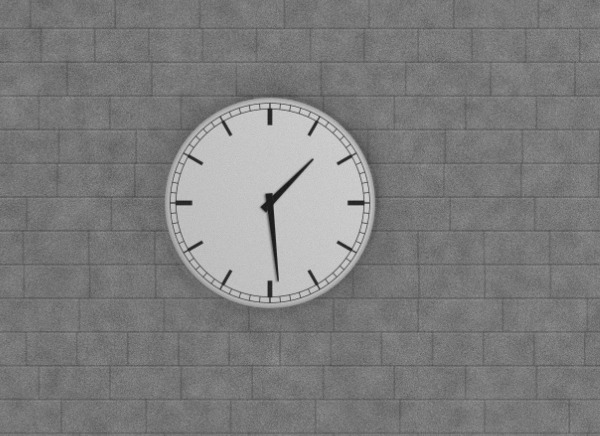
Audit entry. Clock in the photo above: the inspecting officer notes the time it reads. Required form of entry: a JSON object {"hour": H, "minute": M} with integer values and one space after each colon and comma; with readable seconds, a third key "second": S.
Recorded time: {"hour": 1, "minute": 29}
